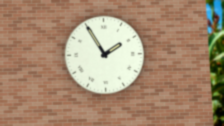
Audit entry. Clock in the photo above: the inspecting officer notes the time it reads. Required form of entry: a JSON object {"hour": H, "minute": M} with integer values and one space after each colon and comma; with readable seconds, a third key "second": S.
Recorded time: {"hour": 1, "minute": 55}
